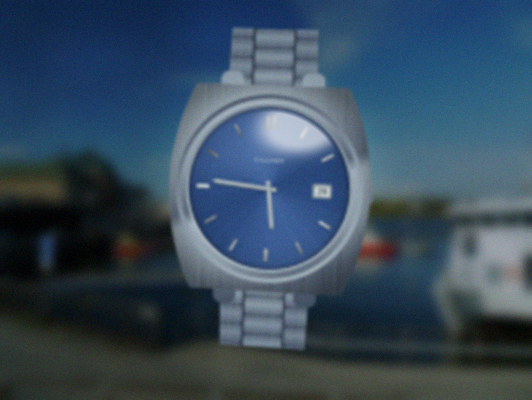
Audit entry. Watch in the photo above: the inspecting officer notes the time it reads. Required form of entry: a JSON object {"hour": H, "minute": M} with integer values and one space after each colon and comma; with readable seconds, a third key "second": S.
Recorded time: {"hour": 5, "minute": 46}
